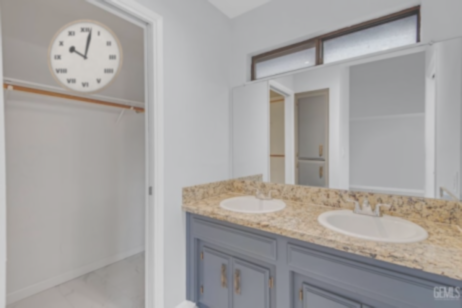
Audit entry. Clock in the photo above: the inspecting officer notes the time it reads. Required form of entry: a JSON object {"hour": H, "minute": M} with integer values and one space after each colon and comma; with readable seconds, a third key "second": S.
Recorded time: {"hour": 10, "minute": 2}
